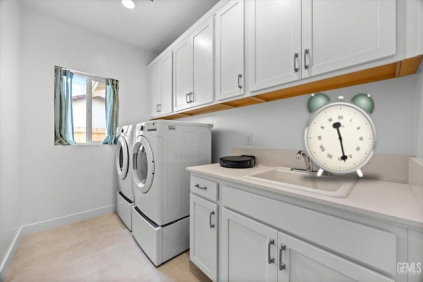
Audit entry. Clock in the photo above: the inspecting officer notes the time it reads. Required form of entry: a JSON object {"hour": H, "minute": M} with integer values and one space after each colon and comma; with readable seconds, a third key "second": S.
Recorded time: {"hour": 11, "minute": 28}
